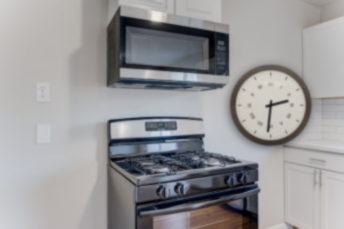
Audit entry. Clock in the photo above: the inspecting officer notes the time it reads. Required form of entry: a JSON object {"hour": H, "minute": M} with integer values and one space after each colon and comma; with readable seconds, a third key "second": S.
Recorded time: {"hour": 2, "minute": 31}
